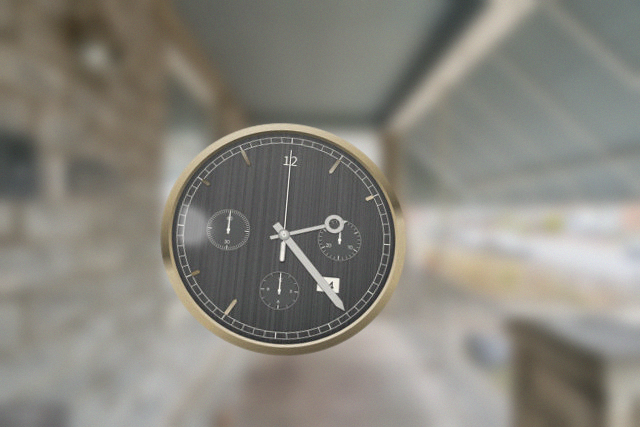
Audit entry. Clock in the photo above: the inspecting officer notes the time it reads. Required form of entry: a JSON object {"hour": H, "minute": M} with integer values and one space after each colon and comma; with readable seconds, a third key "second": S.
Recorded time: {"hour": 2, "minute": 23}
